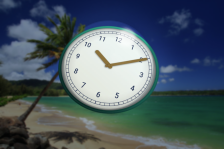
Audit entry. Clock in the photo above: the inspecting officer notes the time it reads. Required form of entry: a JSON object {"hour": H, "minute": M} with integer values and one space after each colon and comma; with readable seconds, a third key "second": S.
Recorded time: {"hour": 10, "minute": 10}
